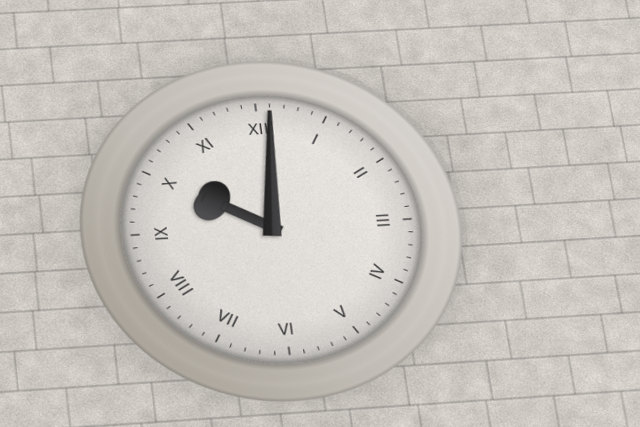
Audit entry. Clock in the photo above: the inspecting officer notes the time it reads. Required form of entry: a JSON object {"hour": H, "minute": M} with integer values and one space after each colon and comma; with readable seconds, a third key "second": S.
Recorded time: {"hour": 10, "minute": 1}
